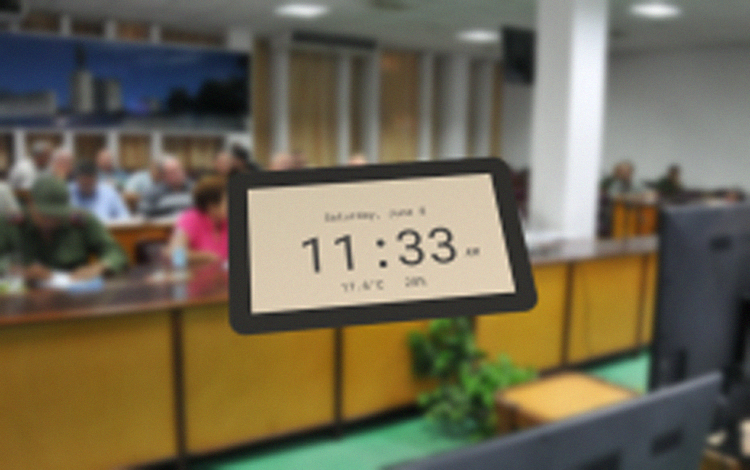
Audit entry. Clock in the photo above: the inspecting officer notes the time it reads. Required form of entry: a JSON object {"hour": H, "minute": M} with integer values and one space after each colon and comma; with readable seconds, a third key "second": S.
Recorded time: {"hour": 11, "minute": 33}
